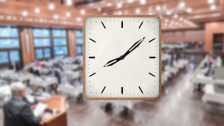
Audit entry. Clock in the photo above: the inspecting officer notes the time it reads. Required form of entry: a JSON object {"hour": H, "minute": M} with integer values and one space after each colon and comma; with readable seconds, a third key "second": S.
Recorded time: {"hour": 8, "minute": 8}
